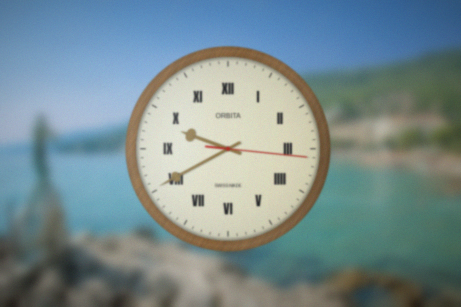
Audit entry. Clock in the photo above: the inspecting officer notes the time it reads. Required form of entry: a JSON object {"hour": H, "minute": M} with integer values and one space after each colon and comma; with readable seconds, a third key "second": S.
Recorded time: {"hour": 9, "minute": 40, "second": 16}
